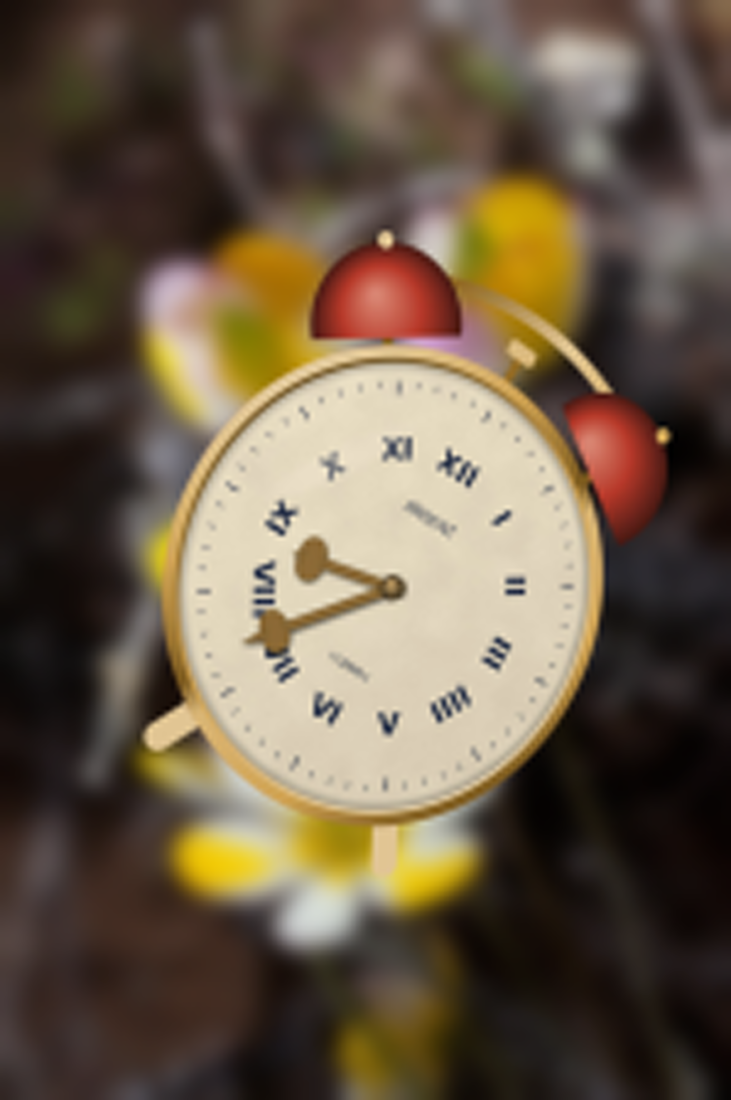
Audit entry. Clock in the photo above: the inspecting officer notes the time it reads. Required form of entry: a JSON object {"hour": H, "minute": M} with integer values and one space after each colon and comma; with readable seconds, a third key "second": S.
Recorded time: {"hour": 8, "minute": 37}
